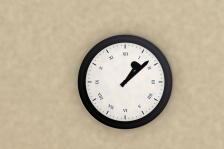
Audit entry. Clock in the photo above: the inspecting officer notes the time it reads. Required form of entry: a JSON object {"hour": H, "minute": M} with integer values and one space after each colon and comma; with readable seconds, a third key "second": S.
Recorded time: {"hour": 1, "minute": 8}
